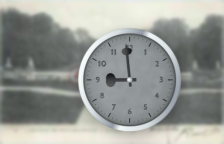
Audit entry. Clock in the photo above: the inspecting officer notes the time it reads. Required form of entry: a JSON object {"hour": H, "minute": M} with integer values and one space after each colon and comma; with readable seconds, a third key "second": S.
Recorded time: {"hour": 8, "minute": 59}
